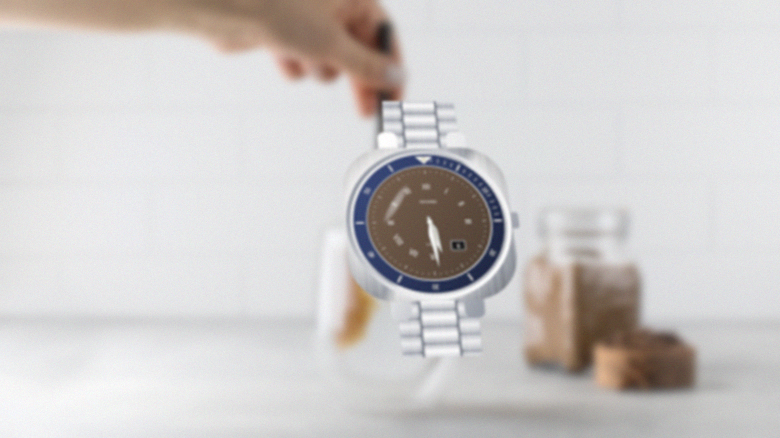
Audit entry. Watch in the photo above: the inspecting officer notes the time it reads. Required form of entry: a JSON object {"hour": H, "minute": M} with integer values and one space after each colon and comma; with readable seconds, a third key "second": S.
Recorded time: {"hour": 5, "minute": 29}
